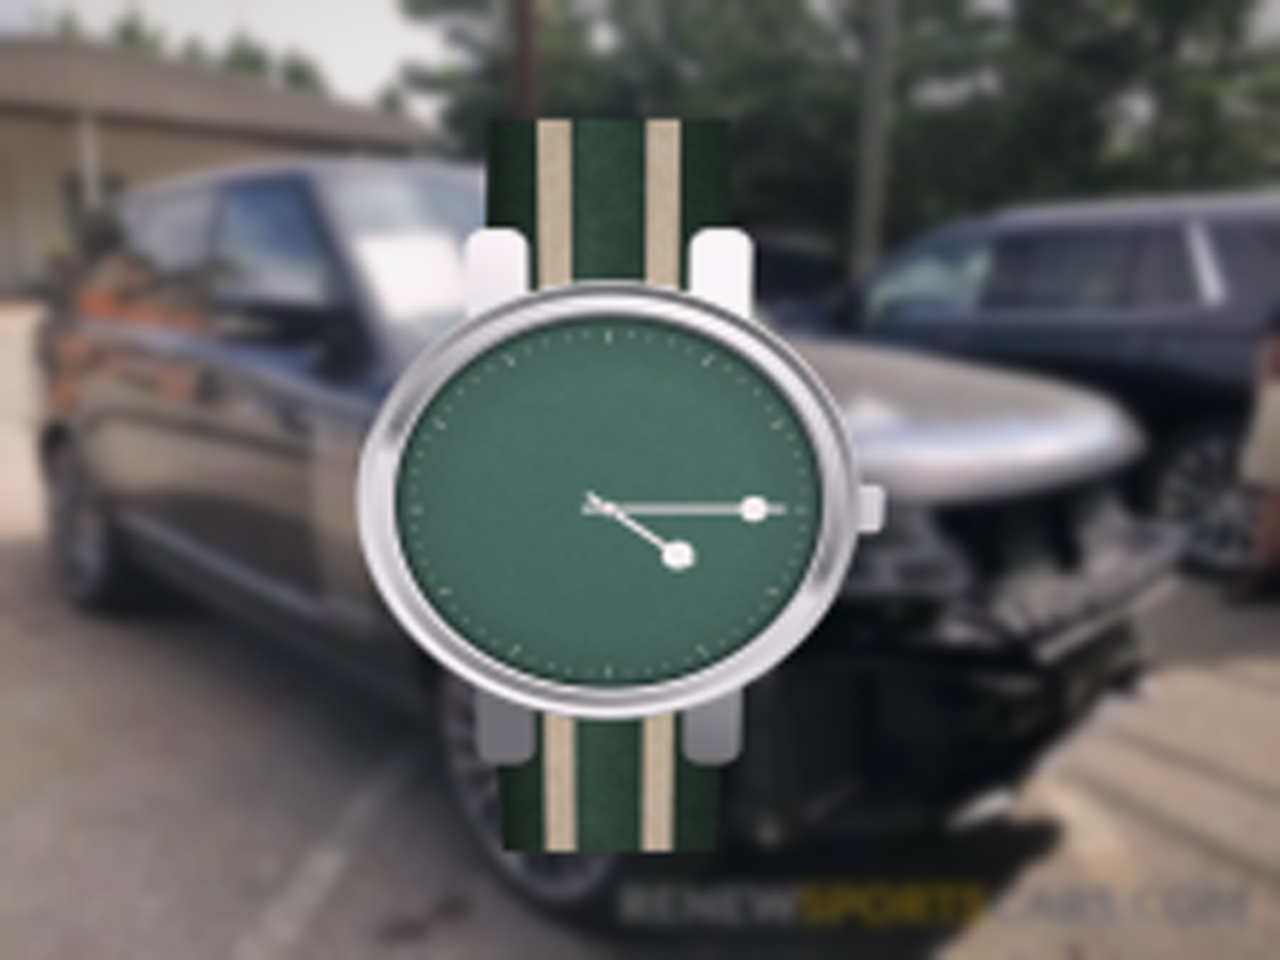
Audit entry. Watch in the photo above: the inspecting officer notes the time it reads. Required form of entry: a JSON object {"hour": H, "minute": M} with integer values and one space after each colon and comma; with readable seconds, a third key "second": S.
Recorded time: {"hour": 4, "minute": 15}
